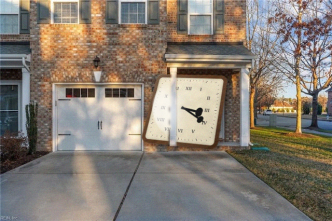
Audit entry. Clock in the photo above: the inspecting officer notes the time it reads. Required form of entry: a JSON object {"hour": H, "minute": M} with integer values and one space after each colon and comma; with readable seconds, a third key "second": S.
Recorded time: {"hour": 3, "minute": 20}
